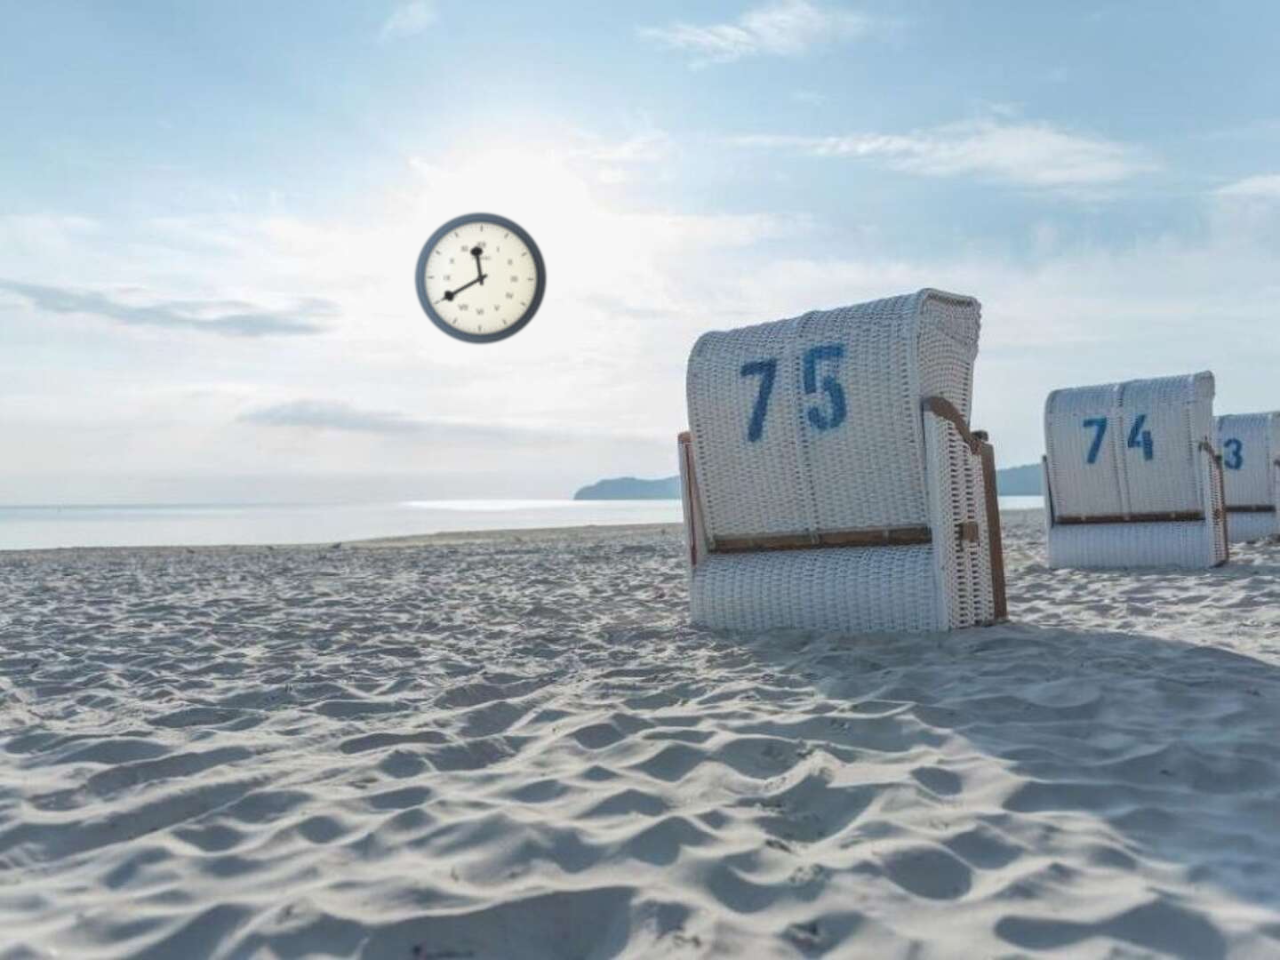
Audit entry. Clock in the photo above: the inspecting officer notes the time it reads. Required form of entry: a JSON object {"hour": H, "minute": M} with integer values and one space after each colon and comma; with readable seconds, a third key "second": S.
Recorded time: {"hour": 11, "minute": 40}
